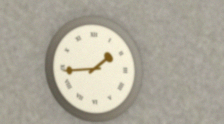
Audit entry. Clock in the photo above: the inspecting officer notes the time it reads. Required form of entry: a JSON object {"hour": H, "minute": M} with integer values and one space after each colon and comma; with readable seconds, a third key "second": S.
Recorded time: {"hour": 1, "minute": 44}
